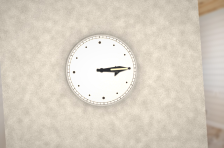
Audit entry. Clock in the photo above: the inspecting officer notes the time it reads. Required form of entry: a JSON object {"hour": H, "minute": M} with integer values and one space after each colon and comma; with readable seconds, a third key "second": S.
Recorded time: {"hour": 3, "minute": 15}
